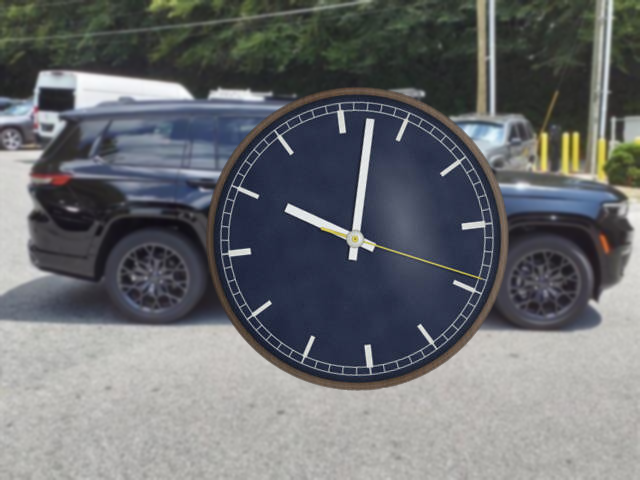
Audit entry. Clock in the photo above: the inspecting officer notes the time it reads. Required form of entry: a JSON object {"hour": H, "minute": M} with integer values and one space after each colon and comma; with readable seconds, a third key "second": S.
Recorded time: {"hour": 10, "minute": 2, "second": 19}
